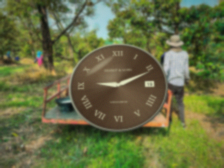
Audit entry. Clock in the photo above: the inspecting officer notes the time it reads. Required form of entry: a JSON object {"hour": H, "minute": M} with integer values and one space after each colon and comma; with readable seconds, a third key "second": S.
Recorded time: {"hour": 9, "minute": 11}
